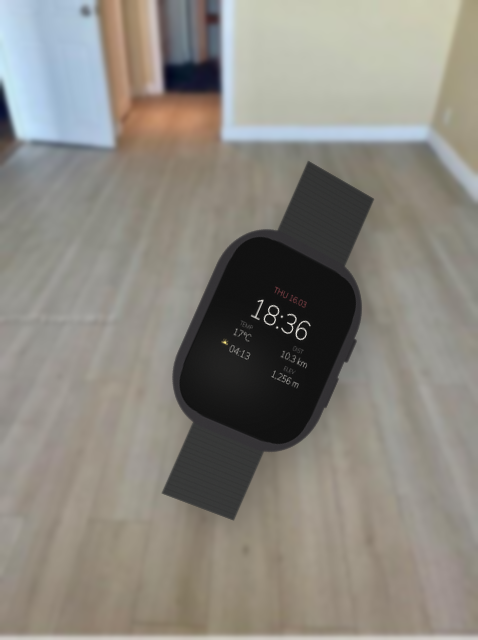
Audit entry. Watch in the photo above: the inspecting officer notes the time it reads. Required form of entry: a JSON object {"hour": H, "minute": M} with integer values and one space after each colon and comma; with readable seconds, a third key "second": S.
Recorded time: {"hour": 18, "minute": 36}
